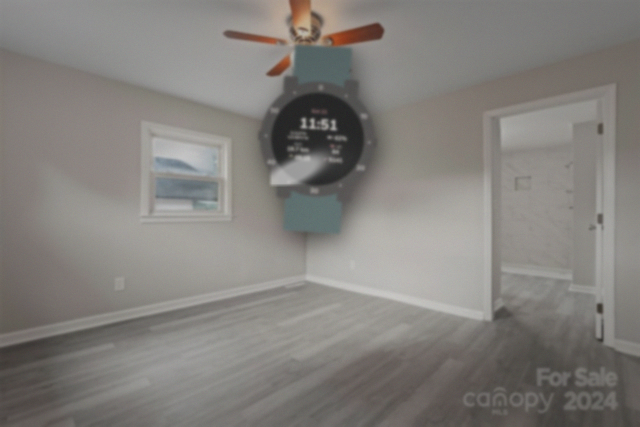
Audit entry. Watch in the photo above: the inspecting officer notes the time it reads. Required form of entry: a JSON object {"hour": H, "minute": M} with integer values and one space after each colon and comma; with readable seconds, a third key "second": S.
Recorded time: {"hour": 11, "minute": 51}
